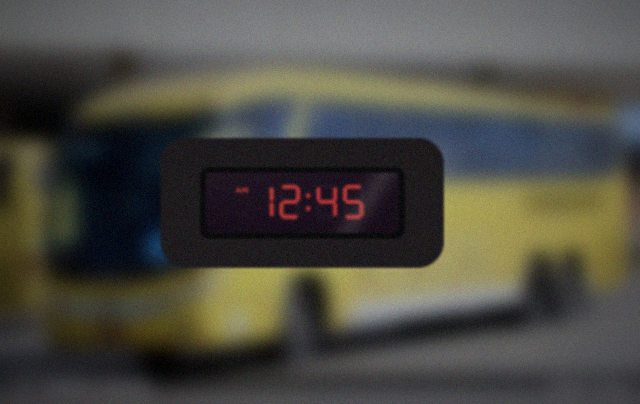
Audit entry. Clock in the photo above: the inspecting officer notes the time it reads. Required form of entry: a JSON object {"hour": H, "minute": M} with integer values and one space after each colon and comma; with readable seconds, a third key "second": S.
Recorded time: {"hour": 12, "minute": 45}
